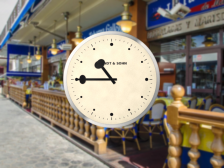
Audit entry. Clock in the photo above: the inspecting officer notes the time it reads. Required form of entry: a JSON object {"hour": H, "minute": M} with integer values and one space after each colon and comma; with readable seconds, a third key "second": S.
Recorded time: {"hour": 10, "minute": 45}
